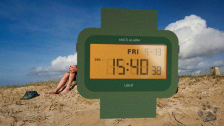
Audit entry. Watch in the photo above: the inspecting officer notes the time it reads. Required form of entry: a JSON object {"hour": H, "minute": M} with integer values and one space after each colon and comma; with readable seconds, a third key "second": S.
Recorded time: {"hour": 15, "minute": 40, "second": 38}
